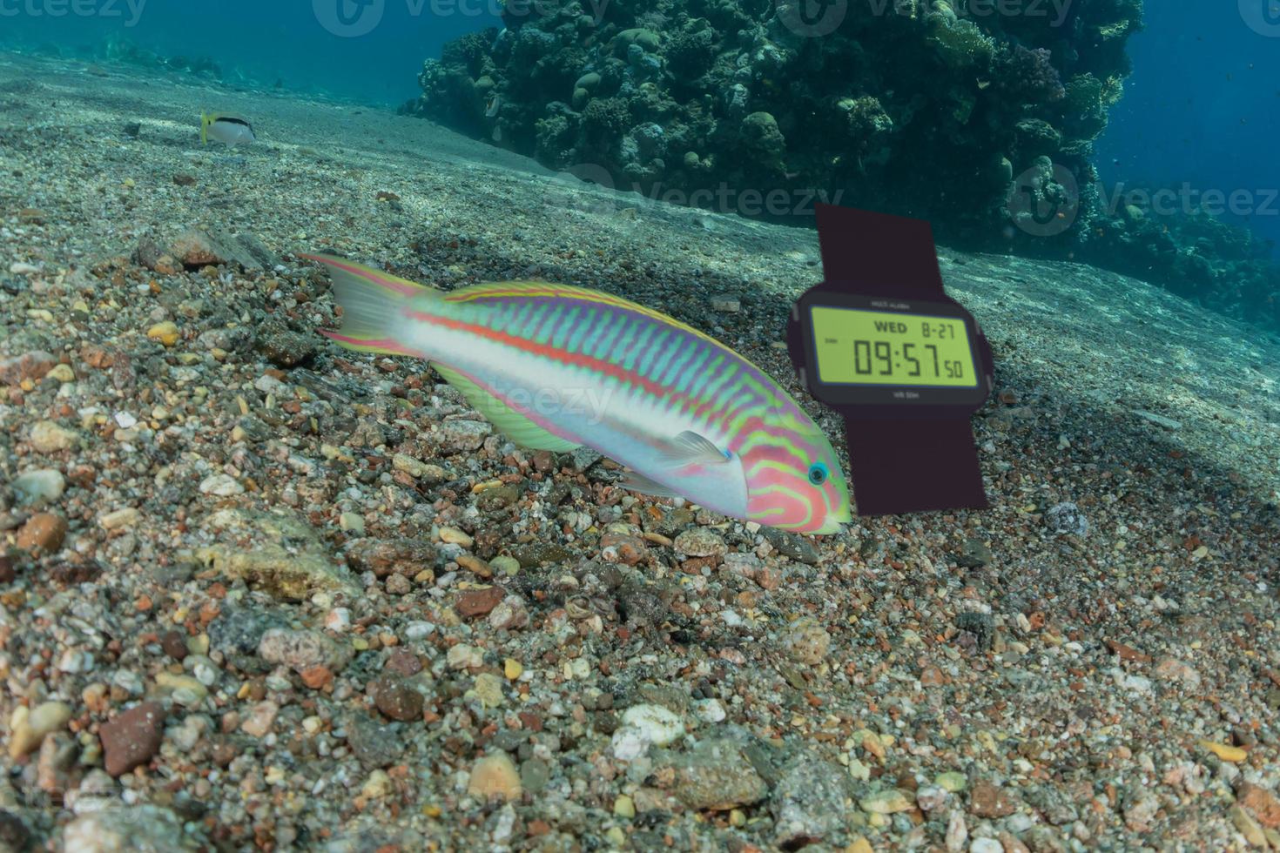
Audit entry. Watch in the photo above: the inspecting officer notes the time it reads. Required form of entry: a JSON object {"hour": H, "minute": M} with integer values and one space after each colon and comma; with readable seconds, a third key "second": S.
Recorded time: {"hour": 9, "minute": 57, "second": 50}
